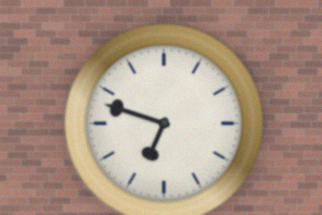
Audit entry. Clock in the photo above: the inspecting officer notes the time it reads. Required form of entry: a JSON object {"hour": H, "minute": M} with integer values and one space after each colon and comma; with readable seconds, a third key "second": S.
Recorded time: {"hour": 6, "minute": 48}
